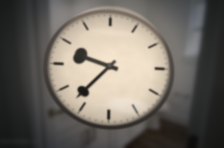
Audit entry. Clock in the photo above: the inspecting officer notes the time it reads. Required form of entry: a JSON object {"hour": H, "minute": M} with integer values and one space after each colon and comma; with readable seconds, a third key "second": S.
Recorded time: {"hour": 9, "minute": 37}
